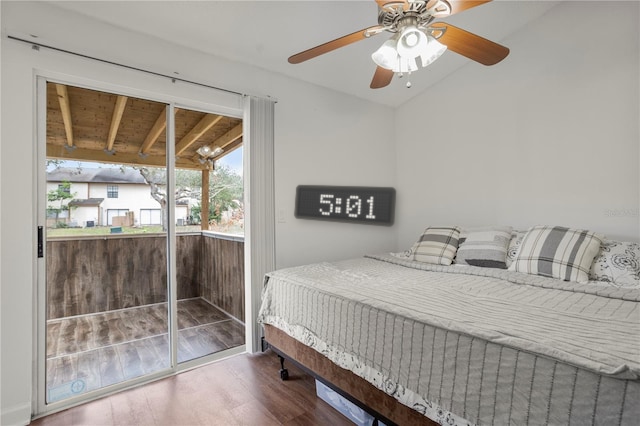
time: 5:01
